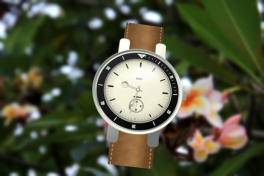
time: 9:32
